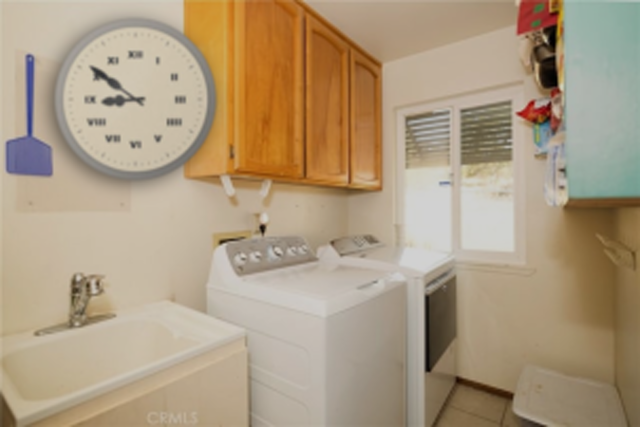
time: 8:51
